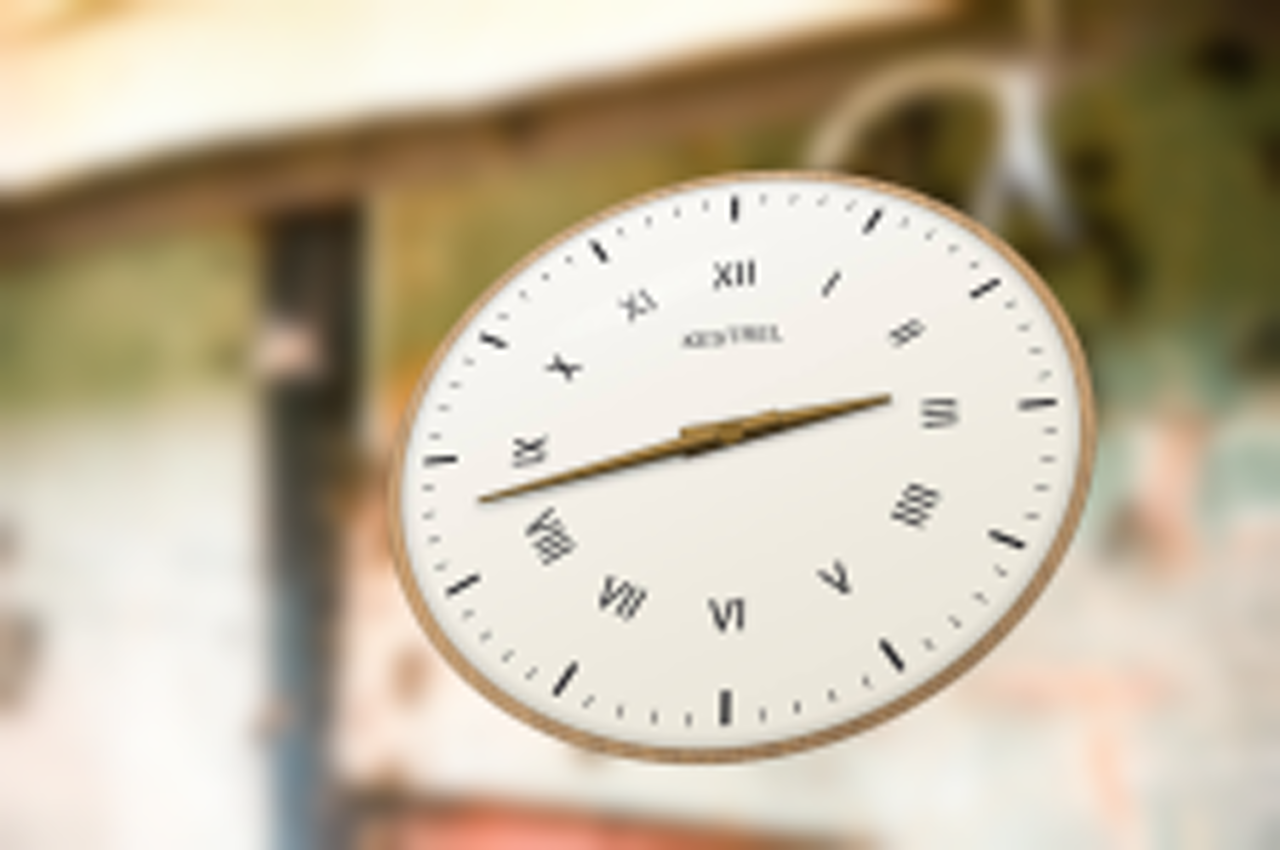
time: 2:43
